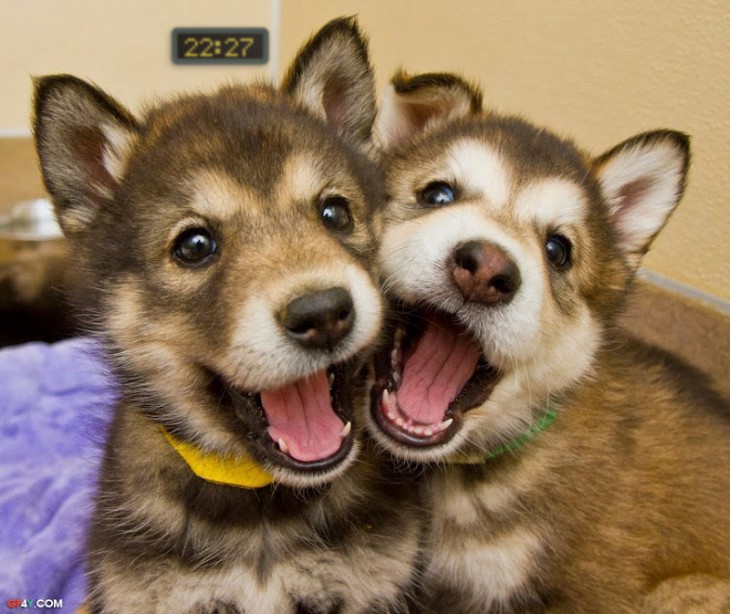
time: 22:27
